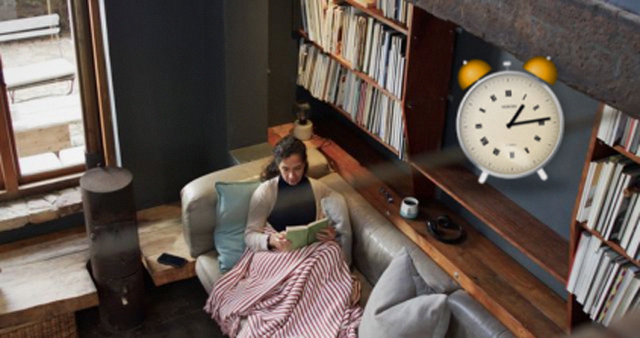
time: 1:14
